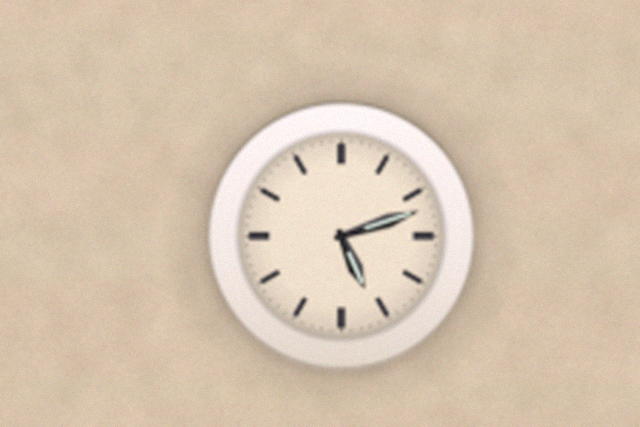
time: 5:12
